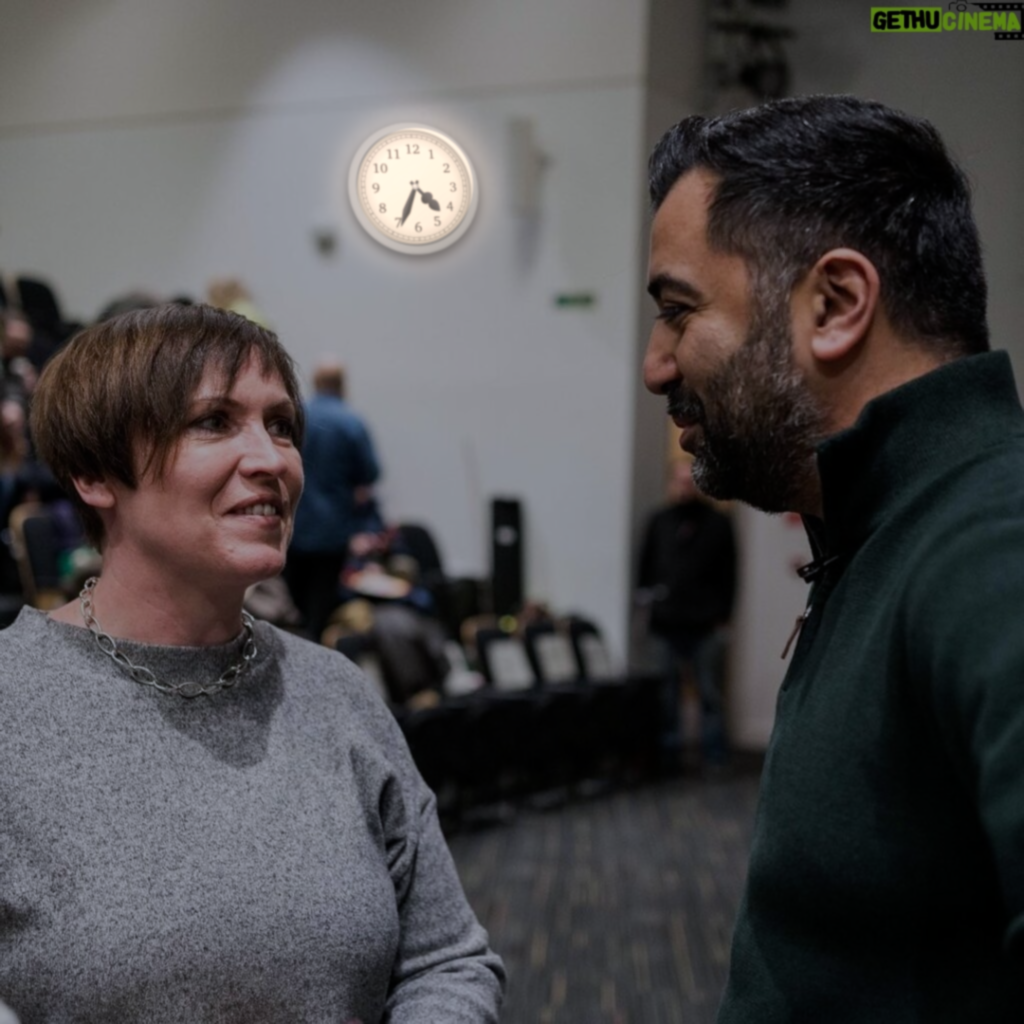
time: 4:34
